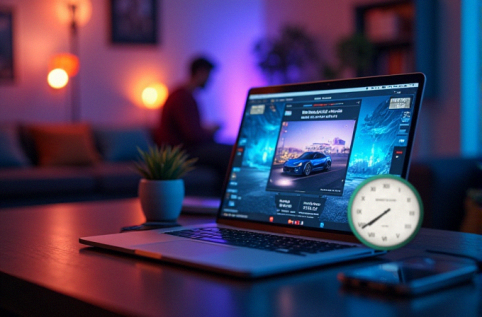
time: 7:39
